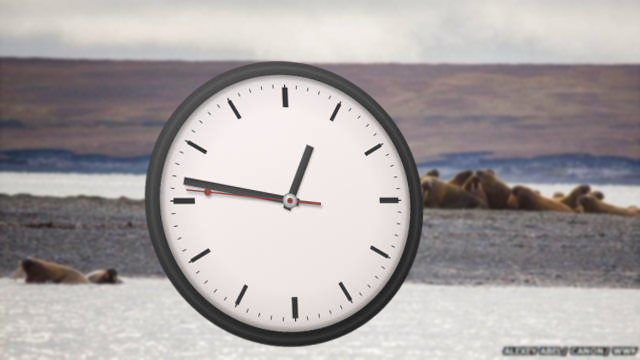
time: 12:46:46
